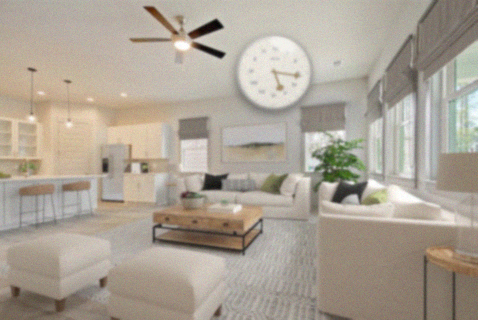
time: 5:16
